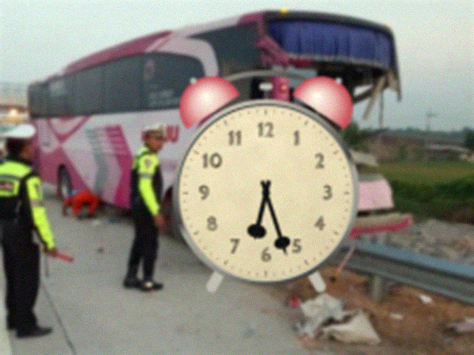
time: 6:27
